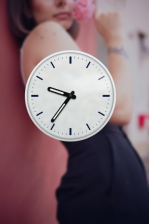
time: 9:36
